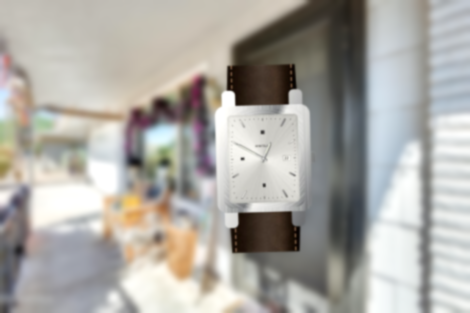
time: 12:50
